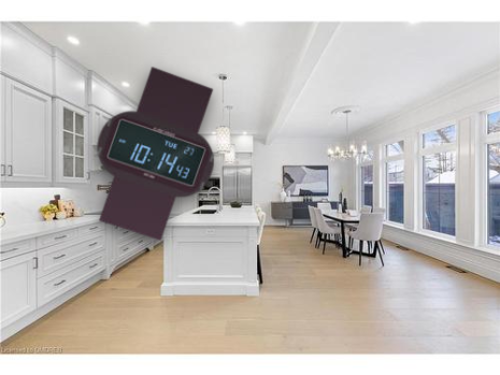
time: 10:14:43
